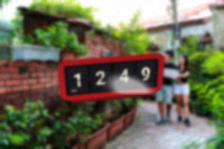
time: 12:49
